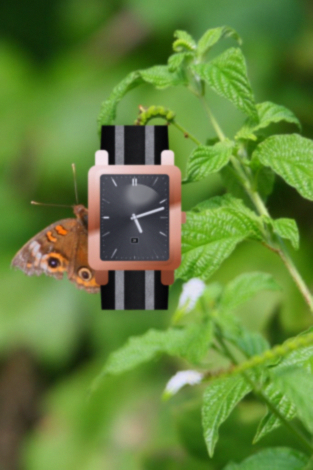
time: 5:12
